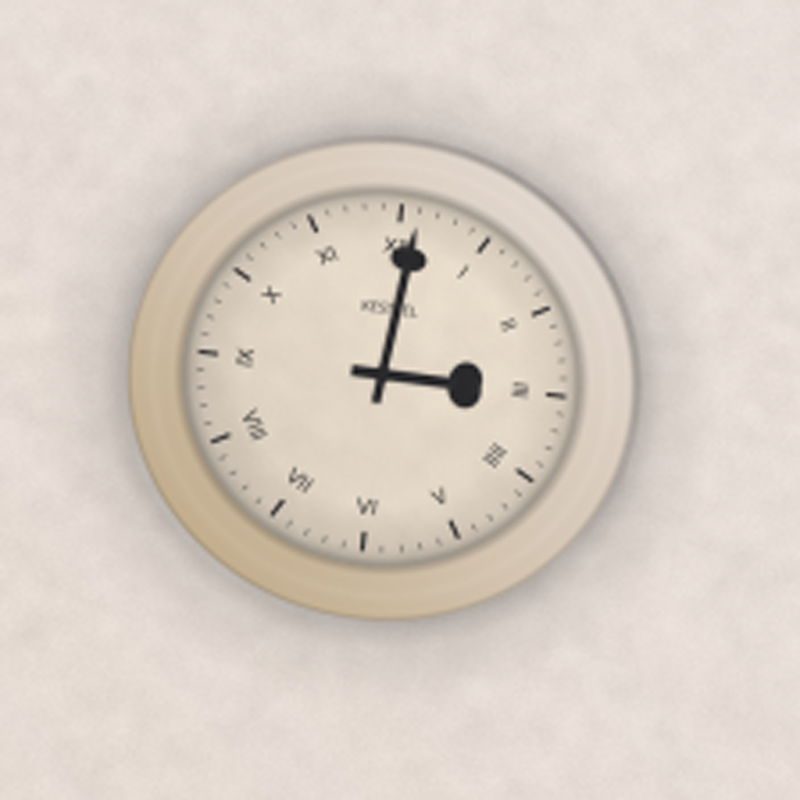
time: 3:01
